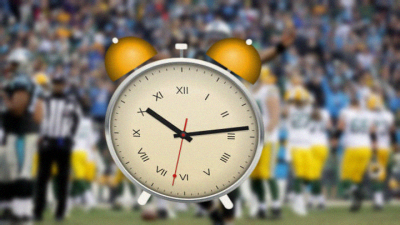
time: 10:13:32
